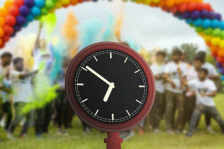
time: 6:51
